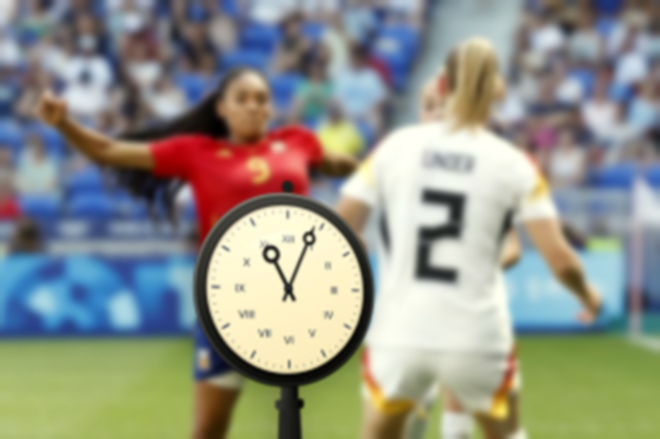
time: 11:04
